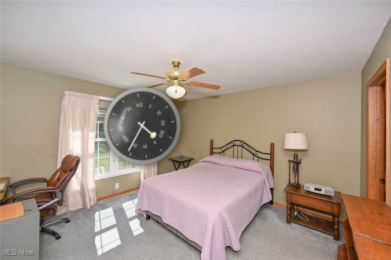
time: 4:36
